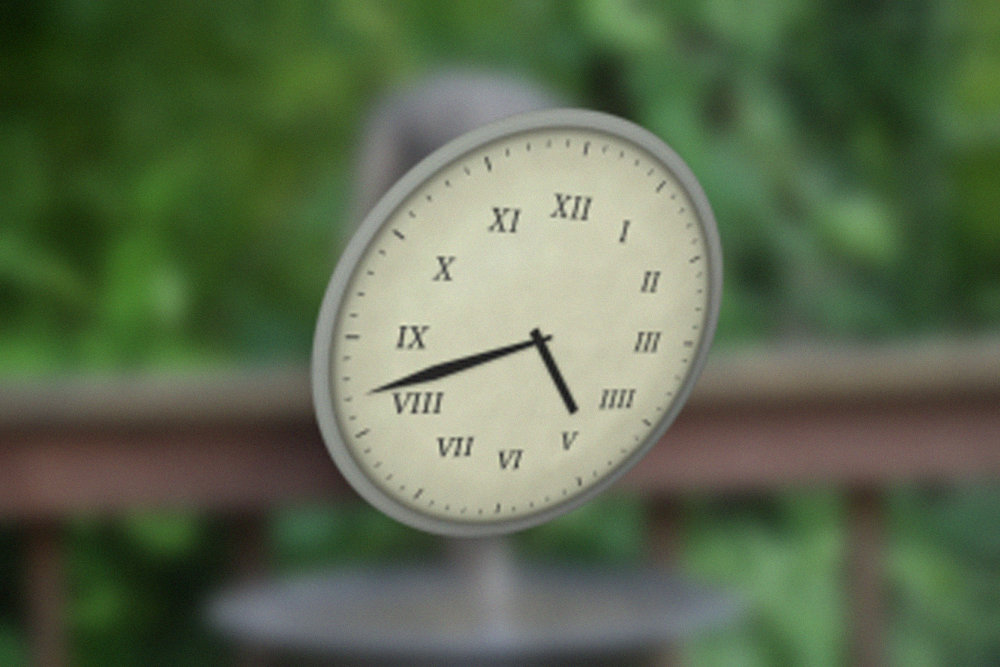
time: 4:42
